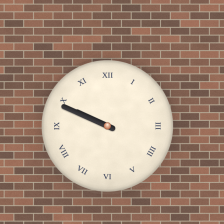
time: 9:49
